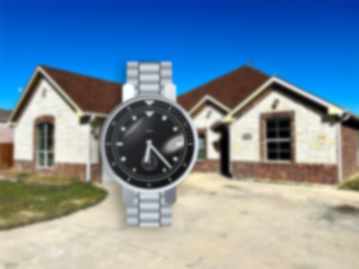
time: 6:23
